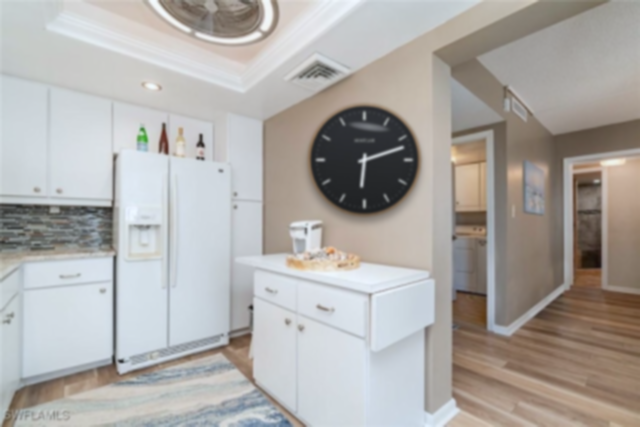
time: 6:12
